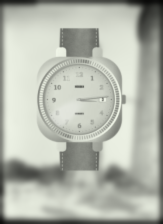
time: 3:14
